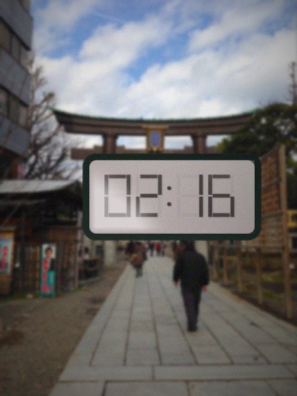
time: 2:16
